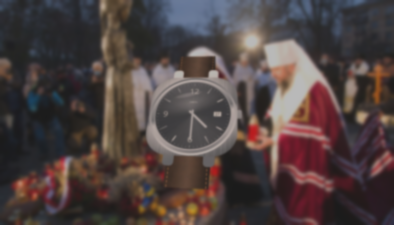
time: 4:30
